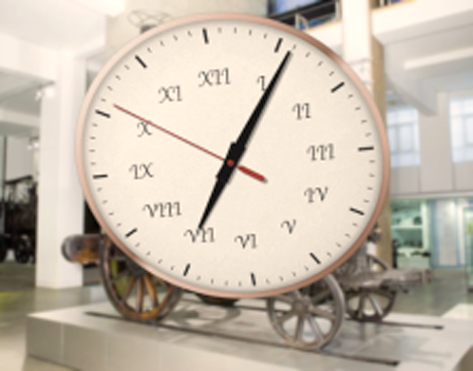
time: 7:05:51
